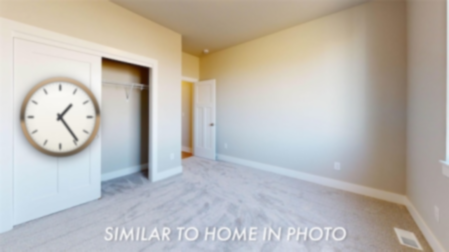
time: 1:24
